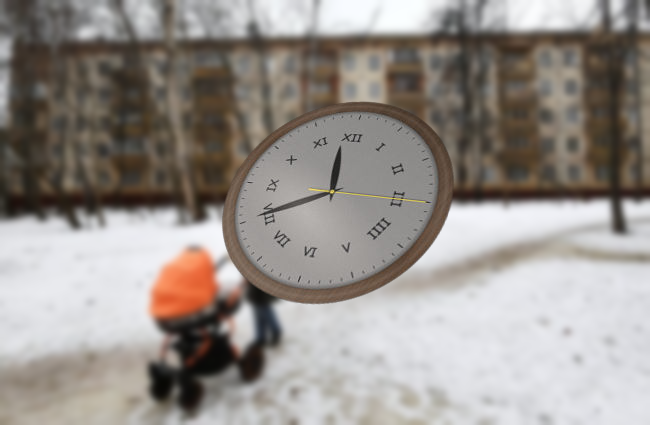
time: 11:40:15
